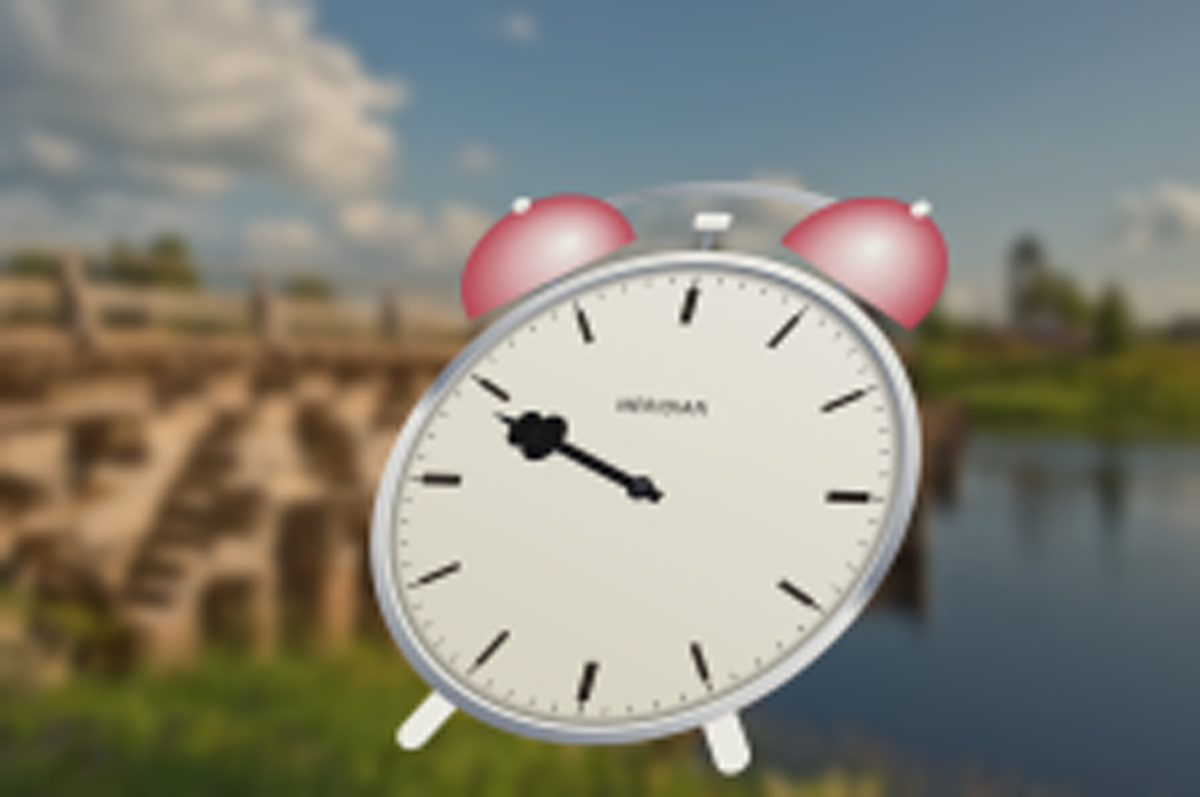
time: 9:49
